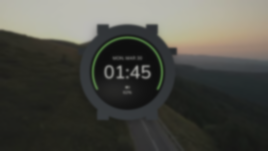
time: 1:45
